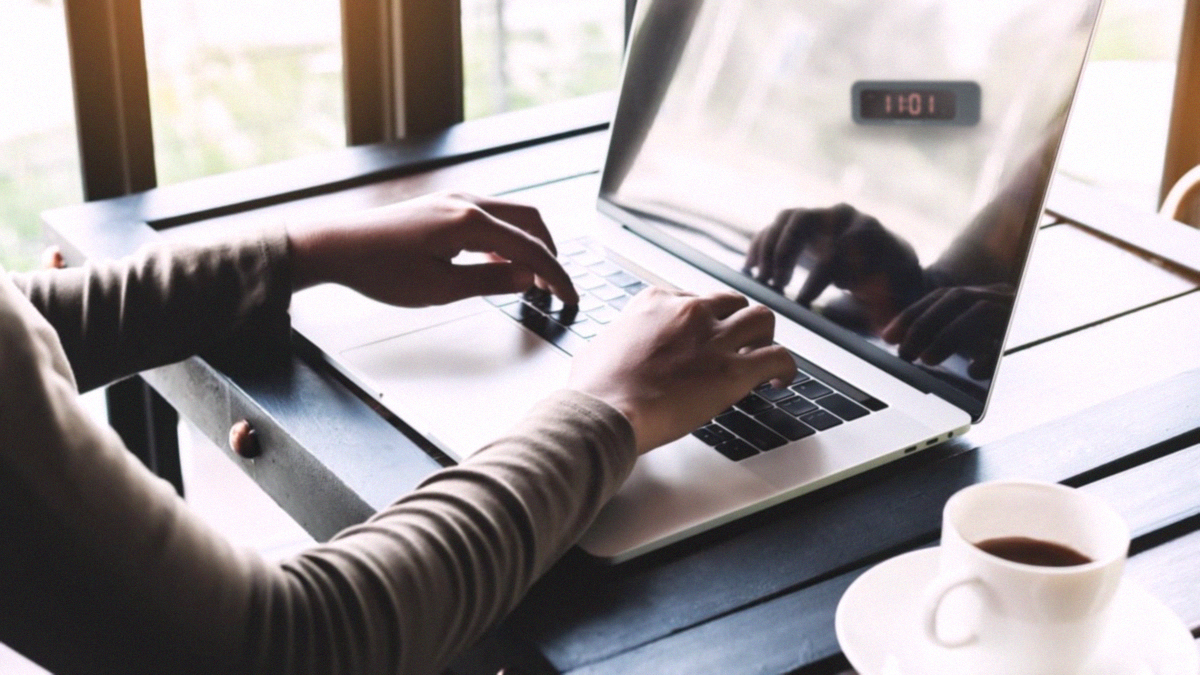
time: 11:01
